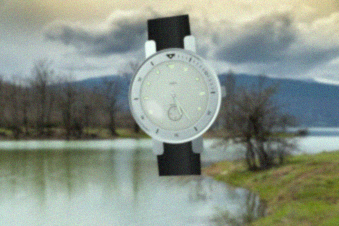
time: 5:25
